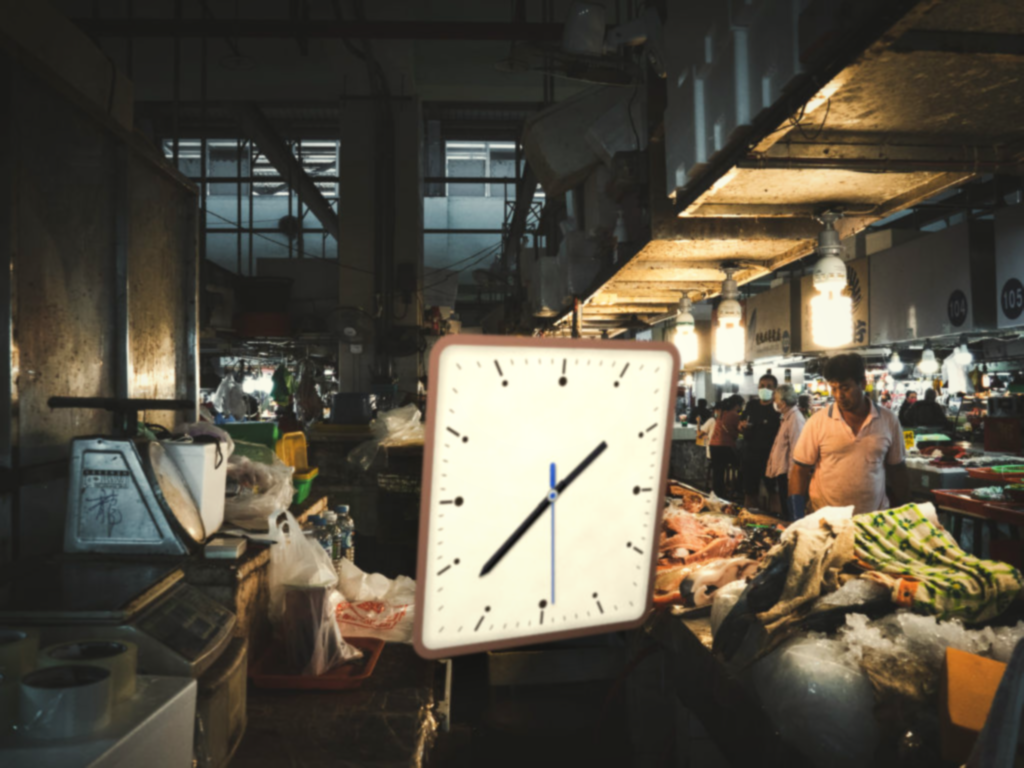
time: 1:37:29
